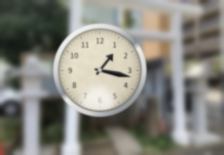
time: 1:17
